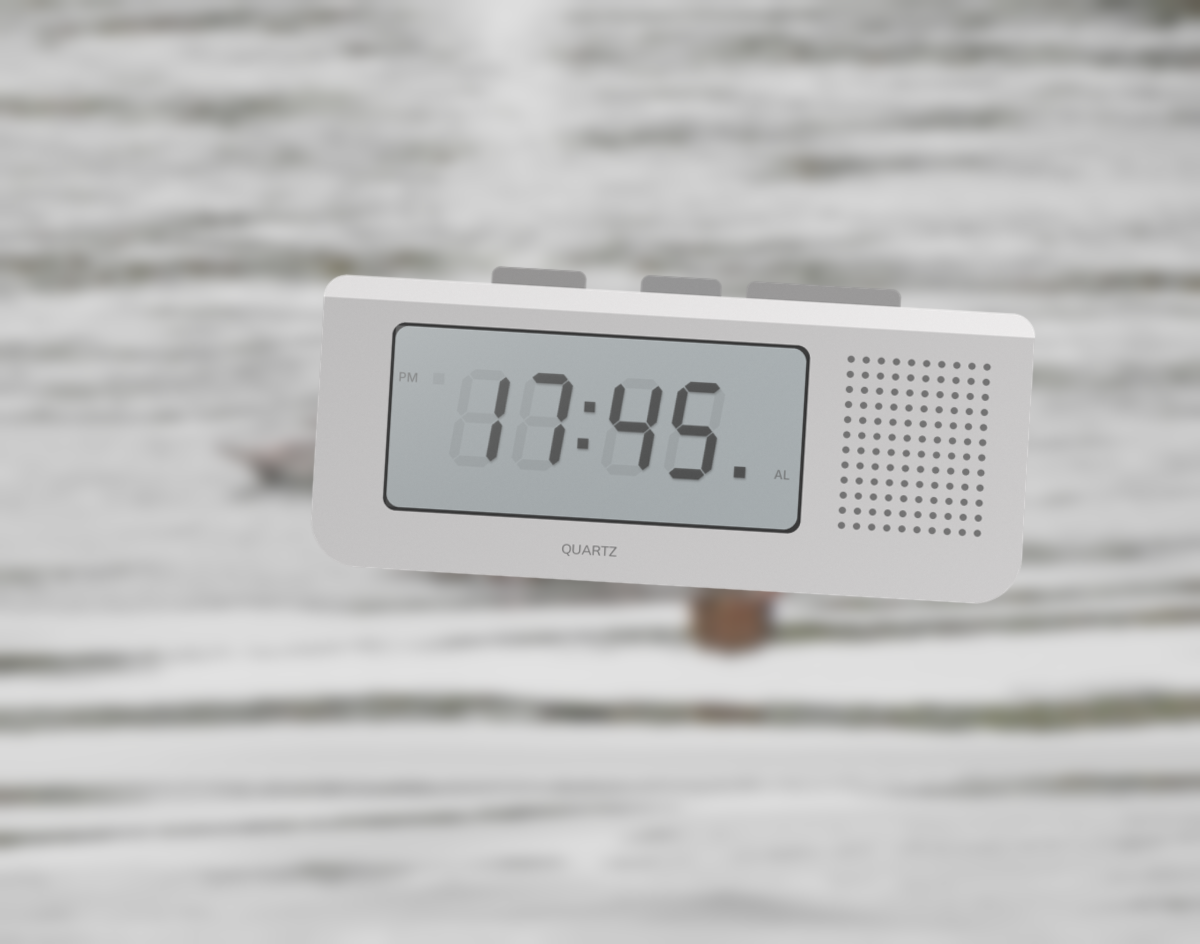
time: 17:45
